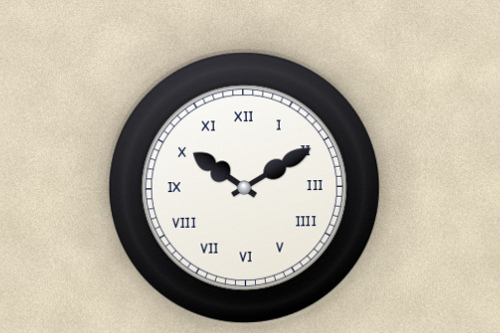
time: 10:10
